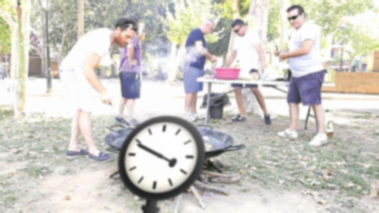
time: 3:49
